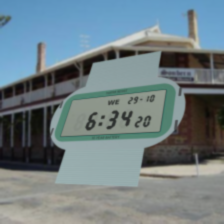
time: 6:34:20
